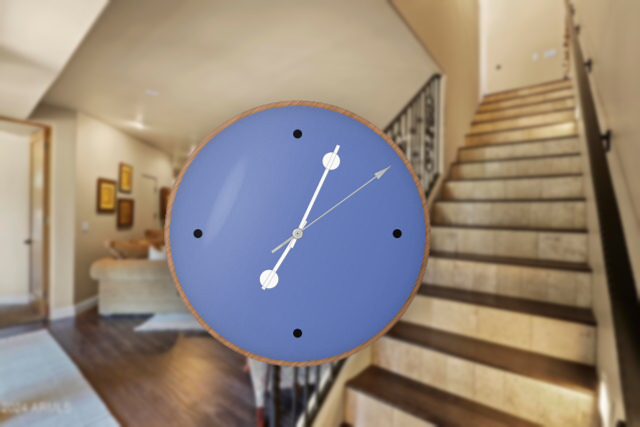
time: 7:04:09
